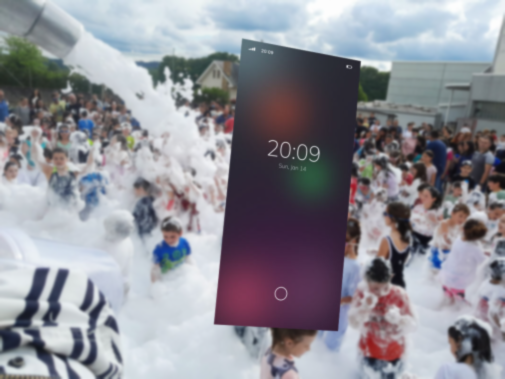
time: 20:09
